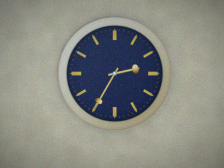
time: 2:35
